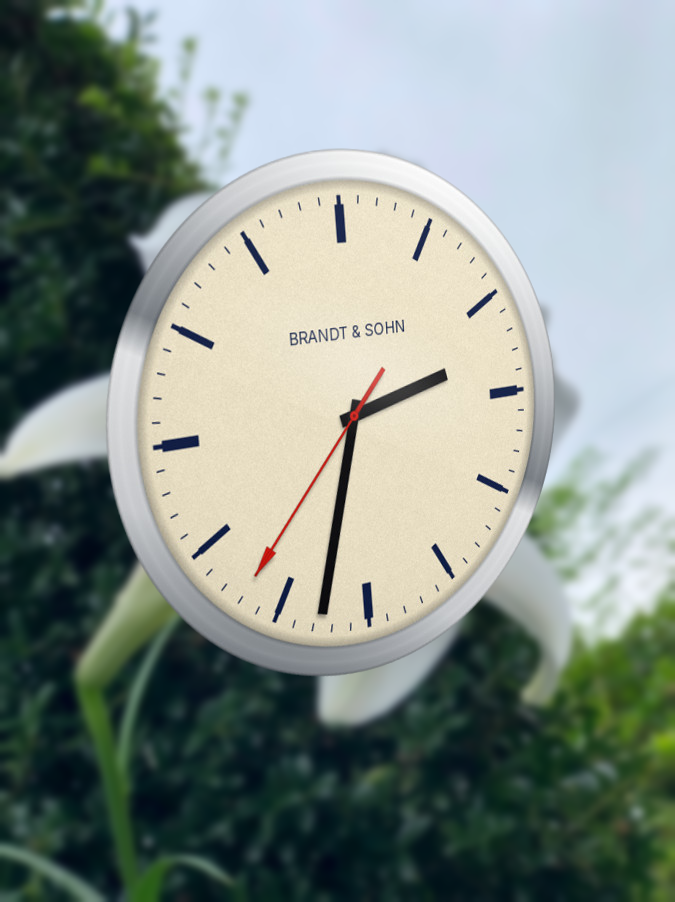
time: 2:32:37
